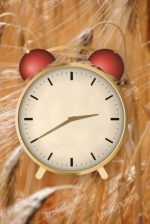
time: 2:40
